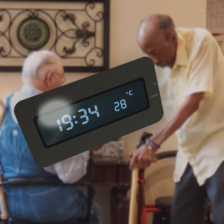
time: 19:34
